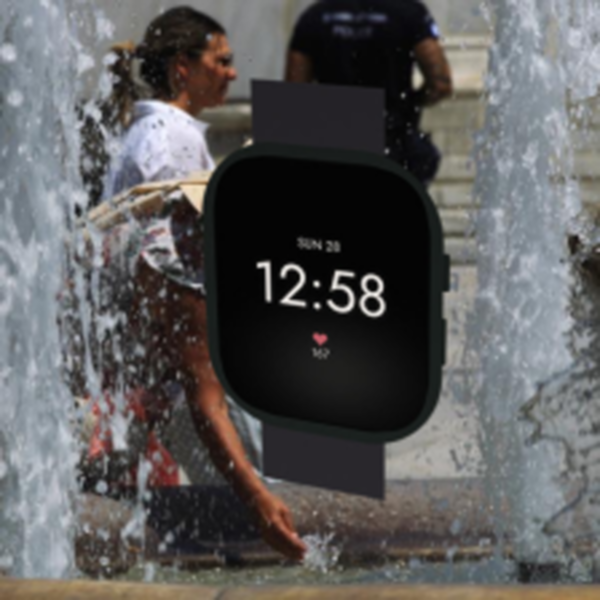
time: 12:58
